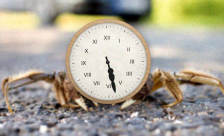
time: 5:28
